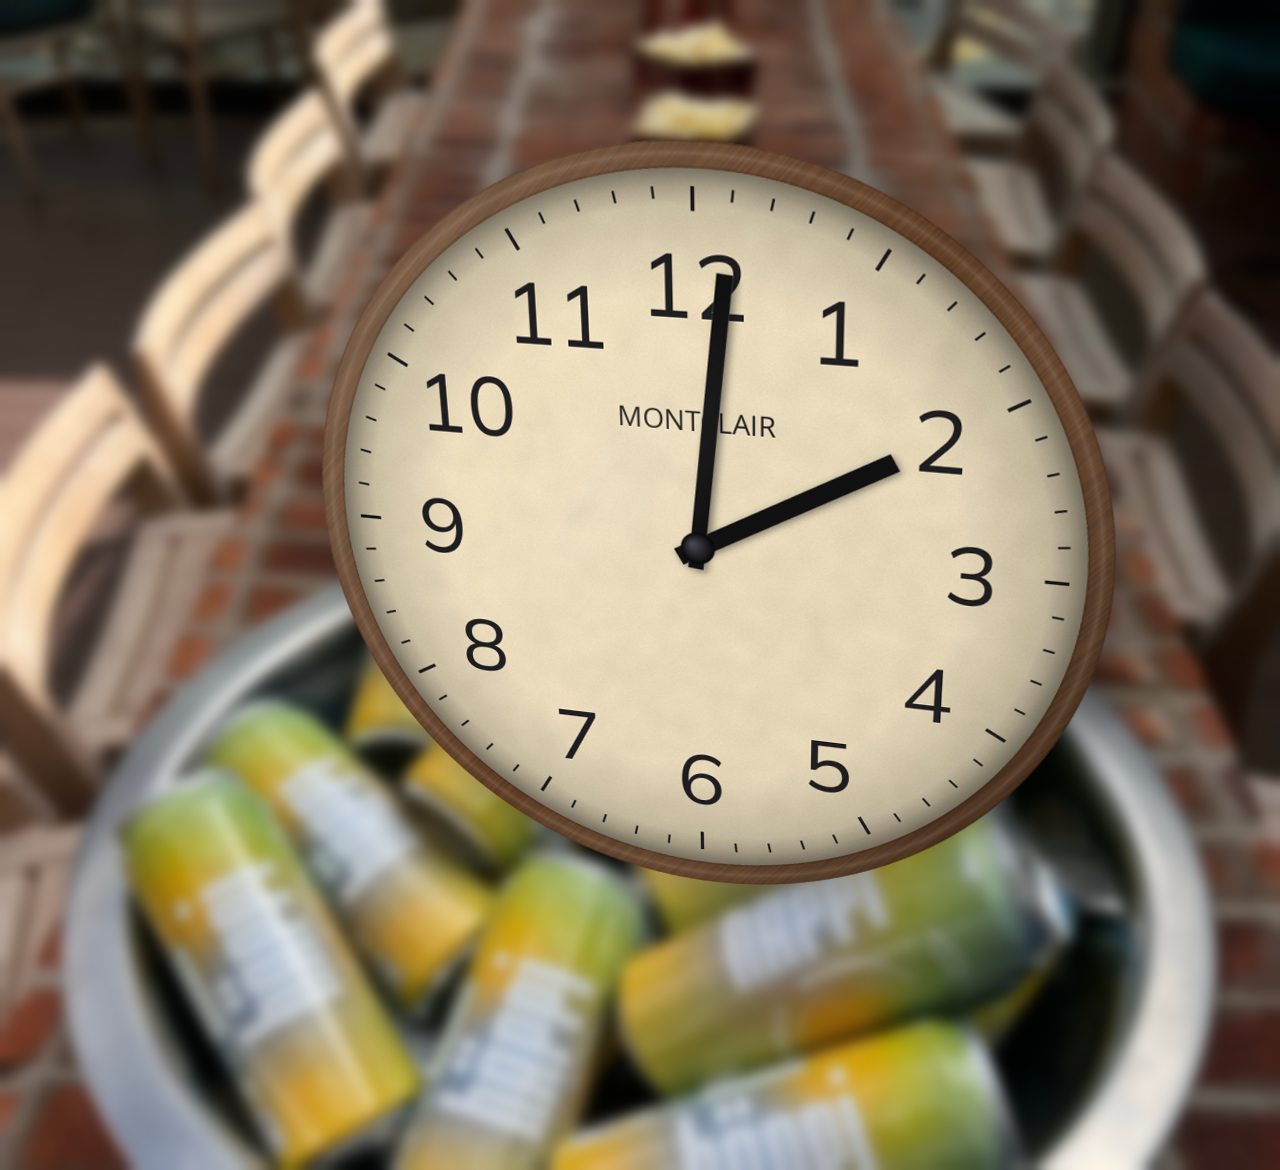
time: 2:01
